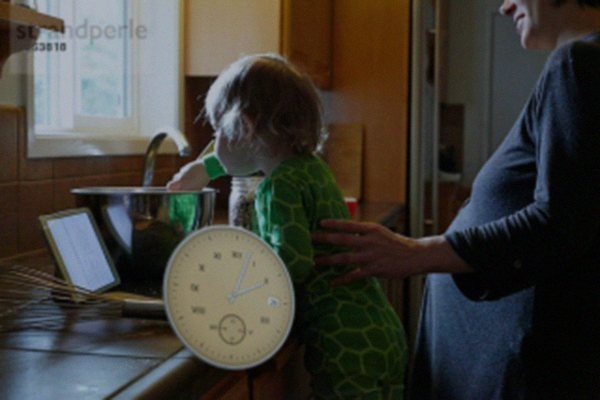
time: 2:03
